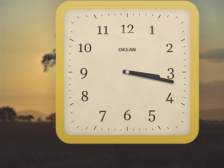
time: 3:17
